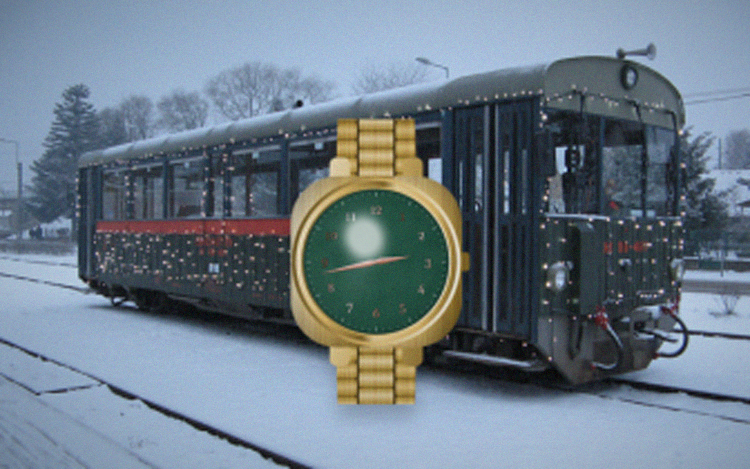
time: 2:43
